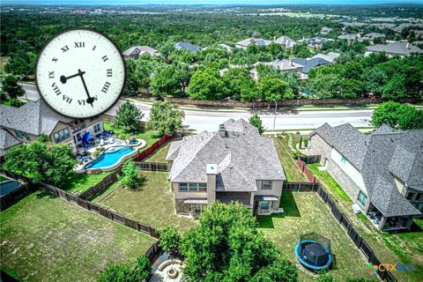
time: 8:27
